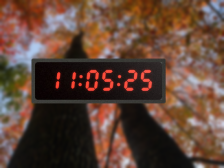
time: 11:05:25
